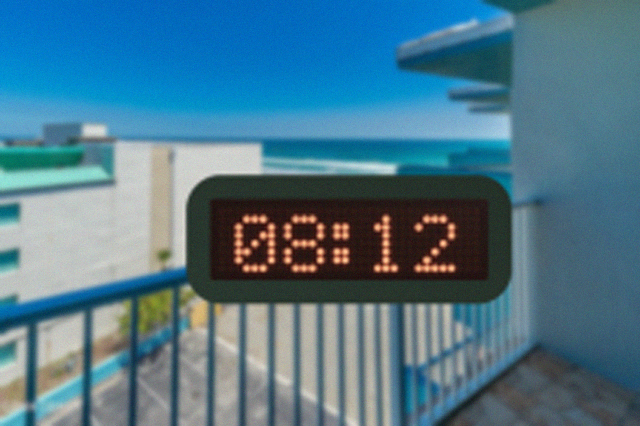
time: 8:12
